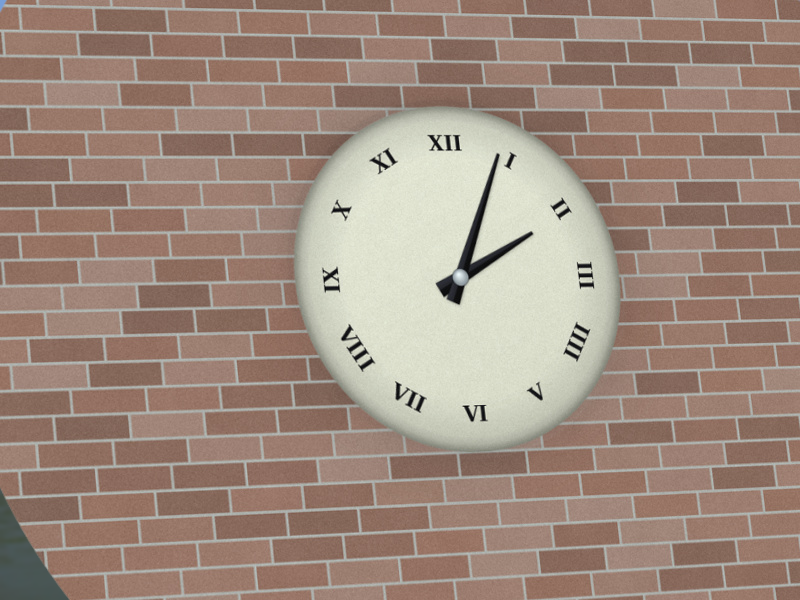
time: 2:04
